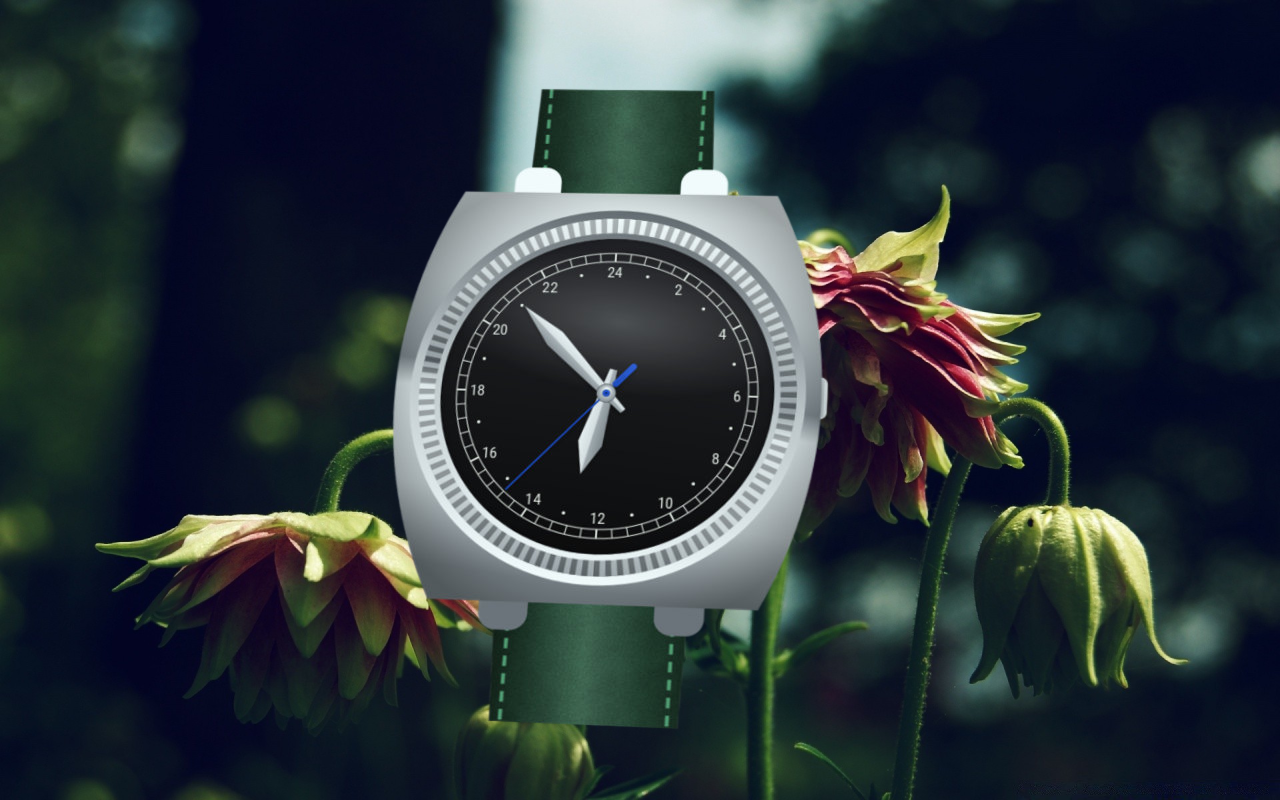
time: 12:52:37
